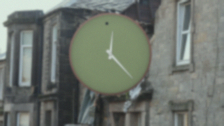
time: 12:24
